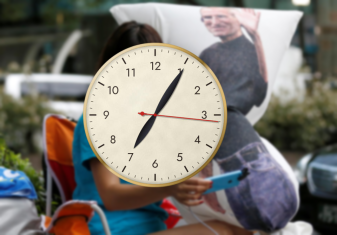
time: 7:05:16
